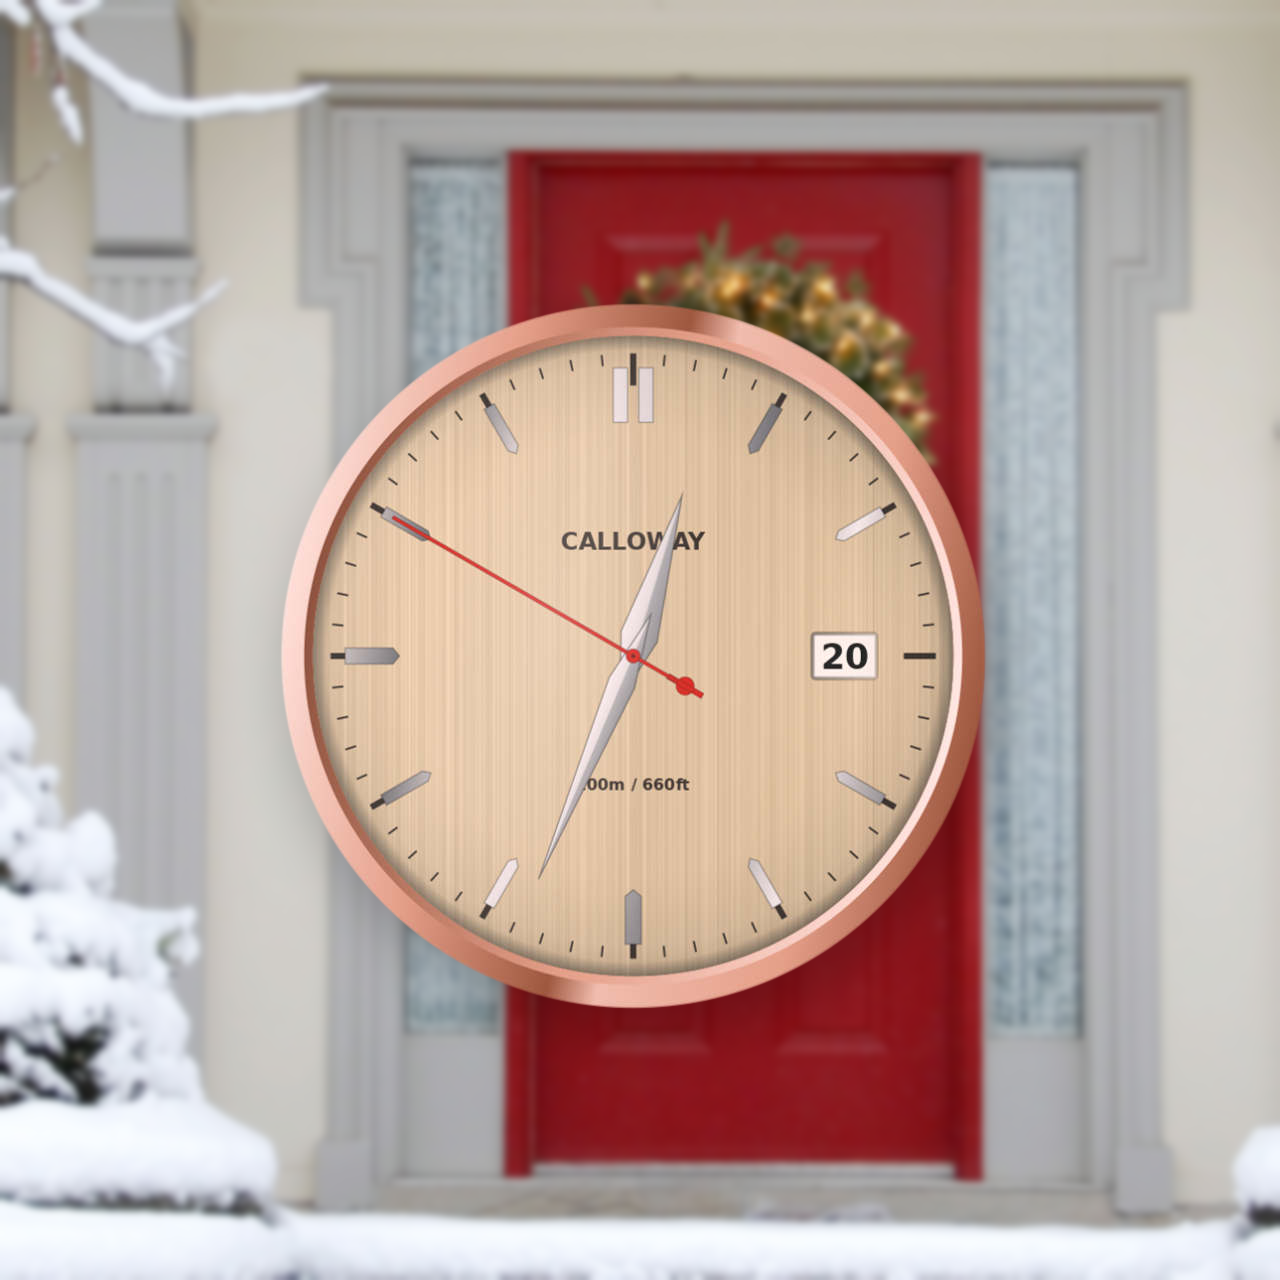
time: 12:33:50
